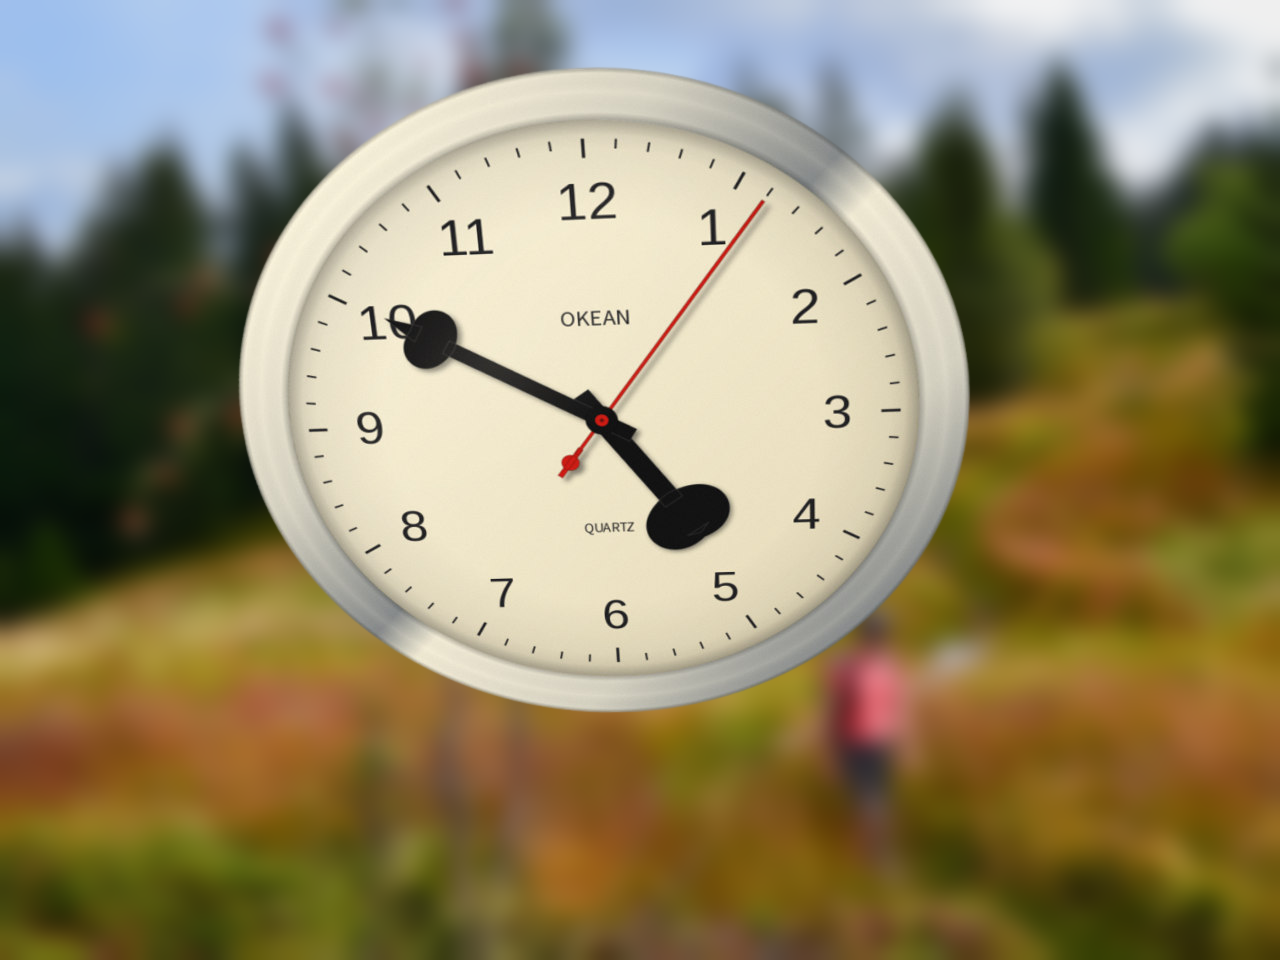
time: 4:50:06
